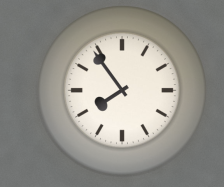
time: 7:54
